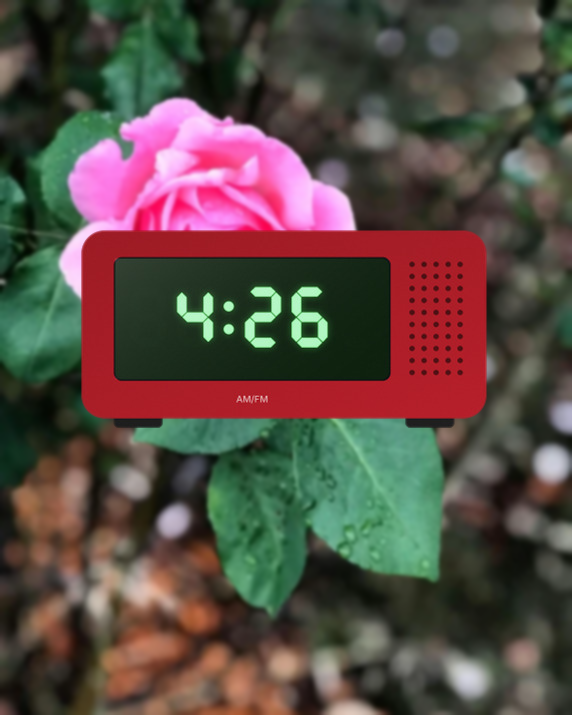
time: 4:26
